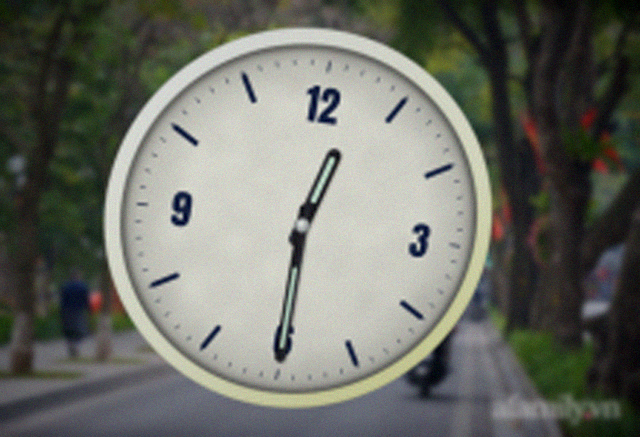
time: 12:30
